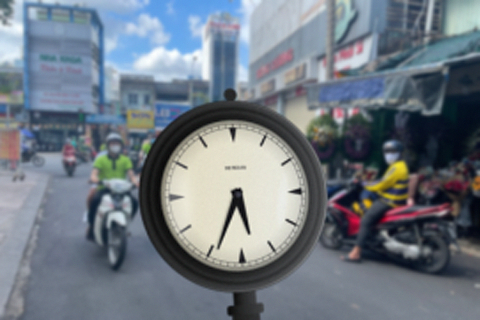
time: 5:34
